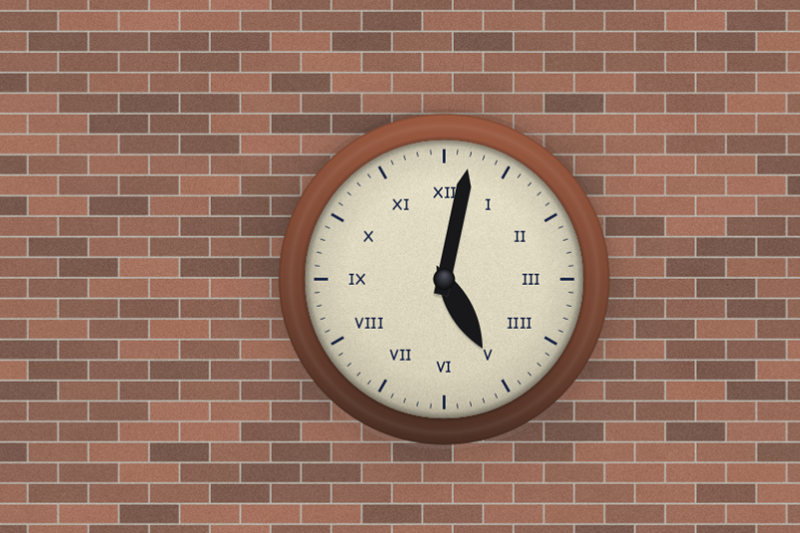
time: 5:02
